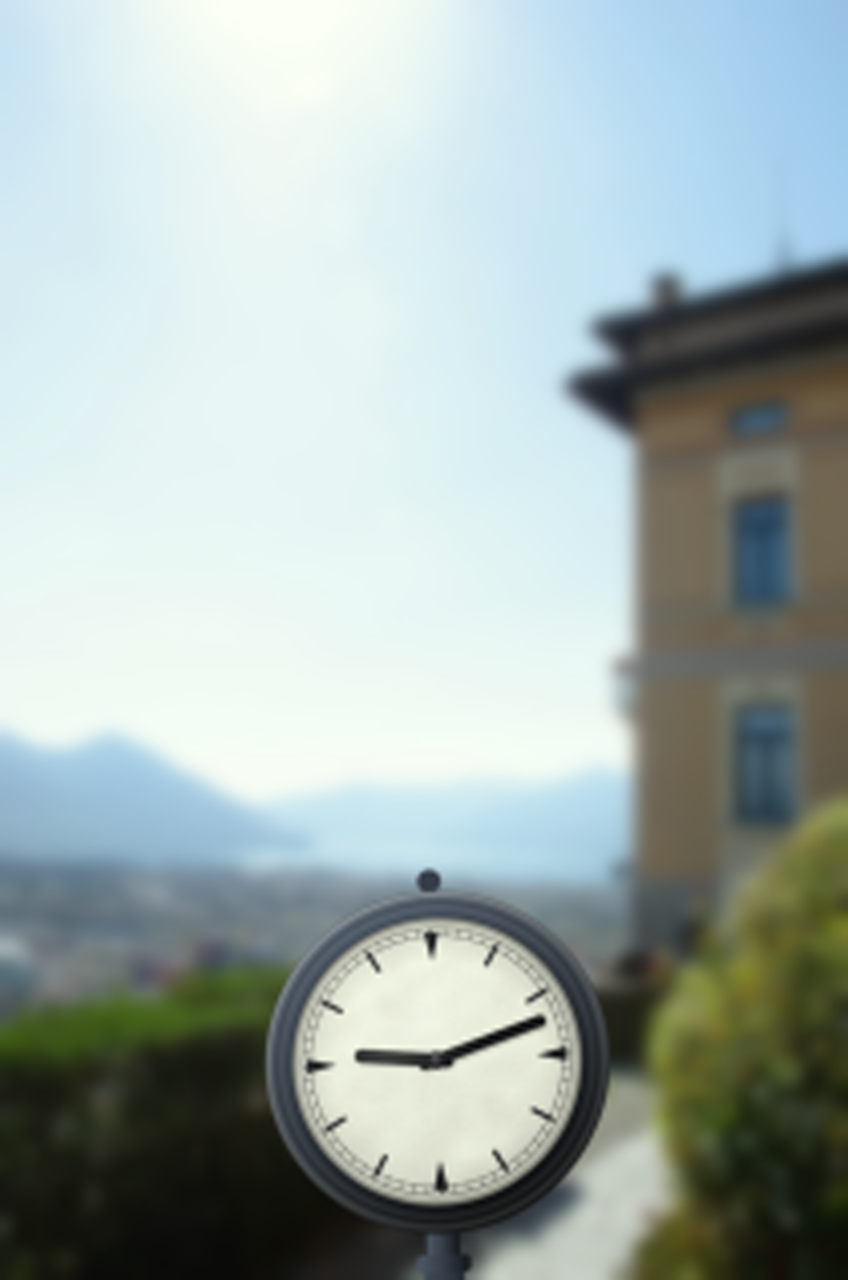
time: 9:12
